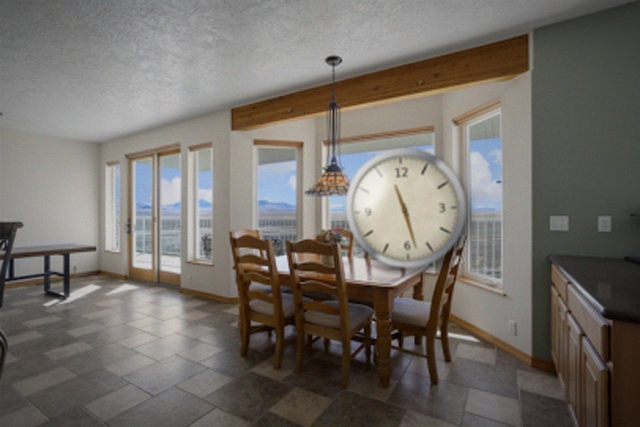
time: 11:28
